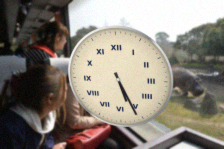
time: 5:26
